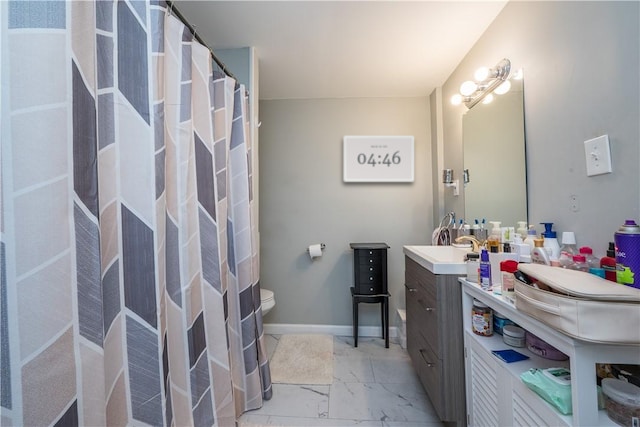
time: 4:46
